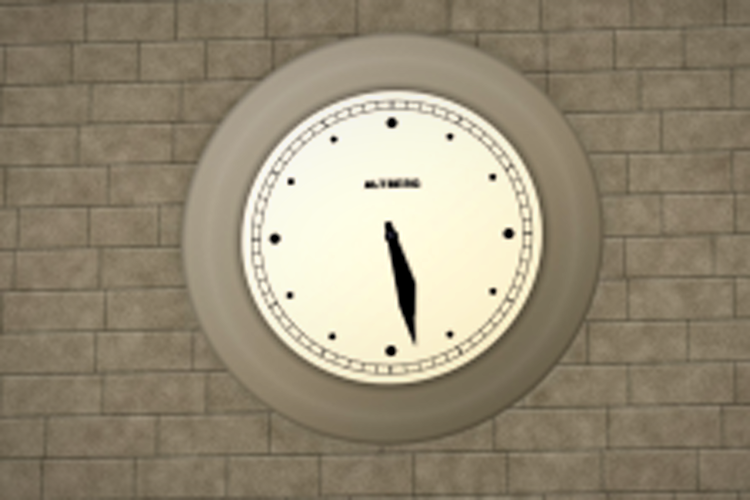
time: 5:28
